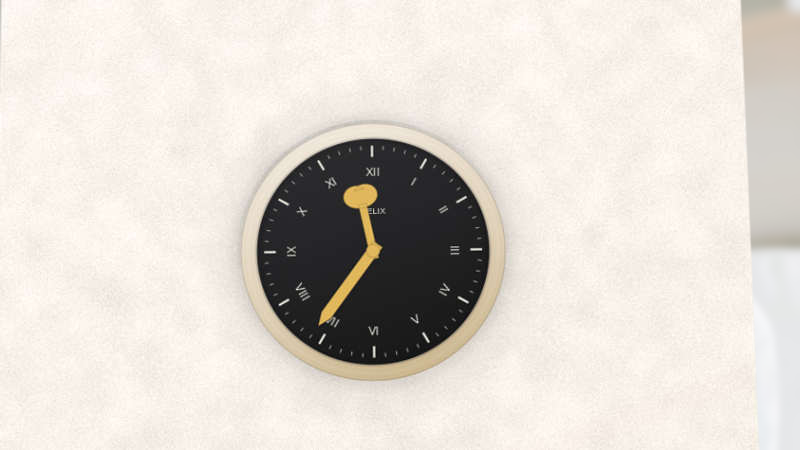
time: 11:36
